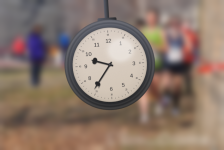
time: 9:36
